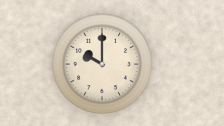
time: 10:00
